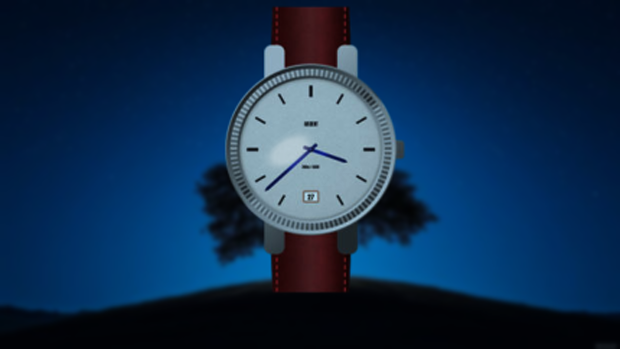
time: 3:38
